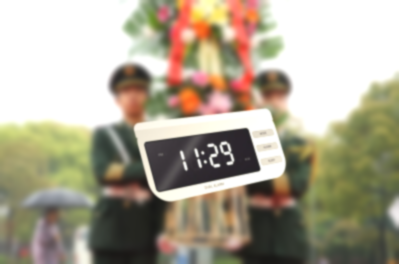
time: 11:29
